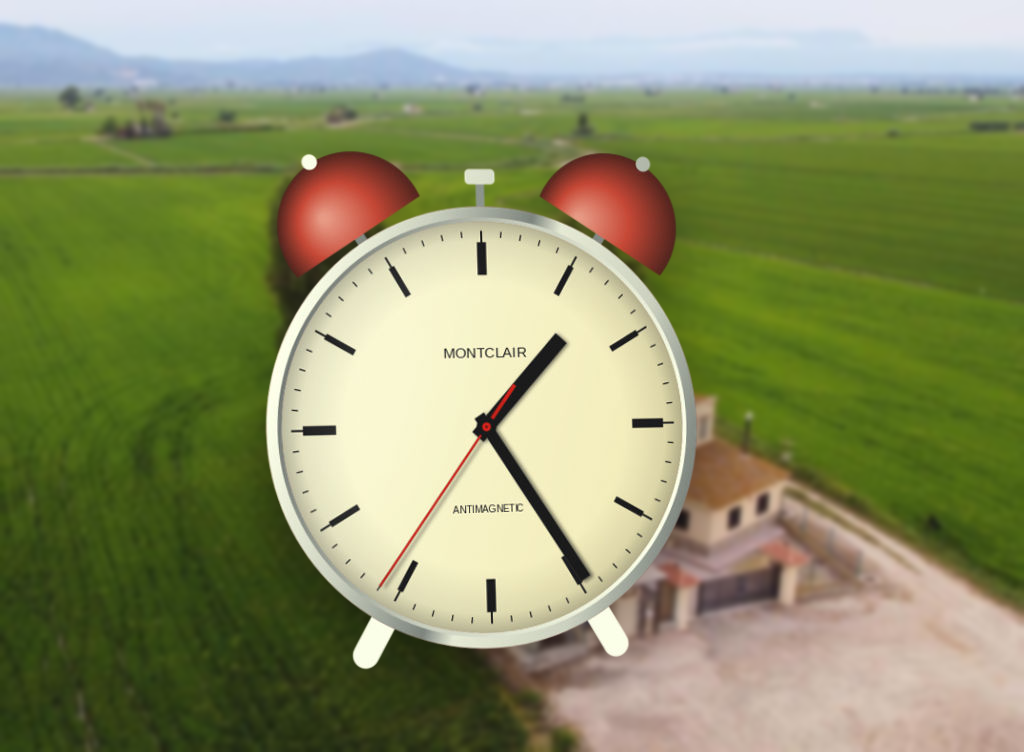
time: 1:24:36
